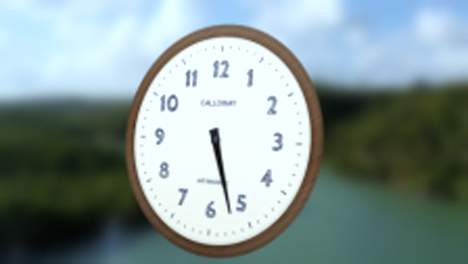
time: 5:27
